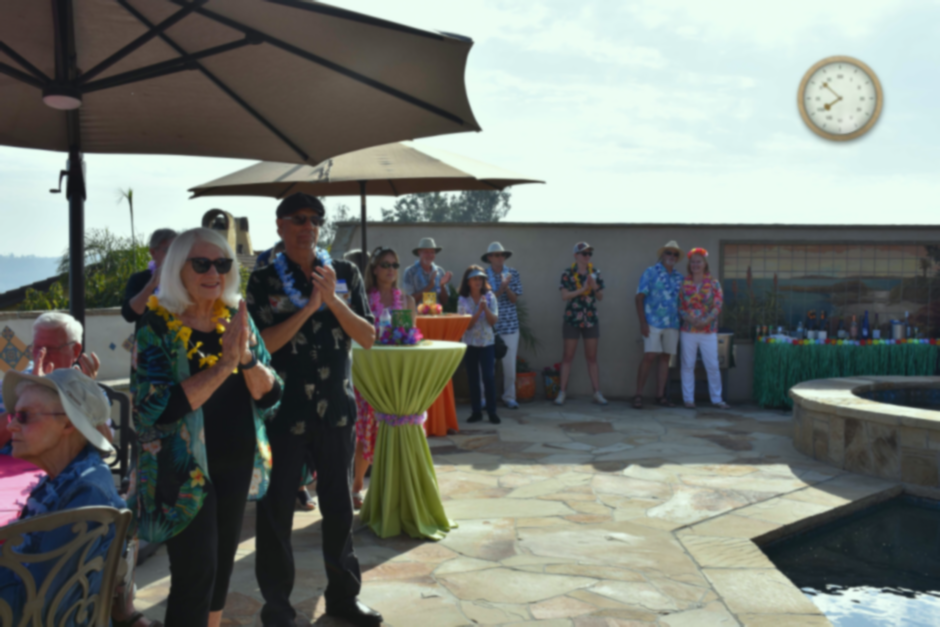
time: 7:52
